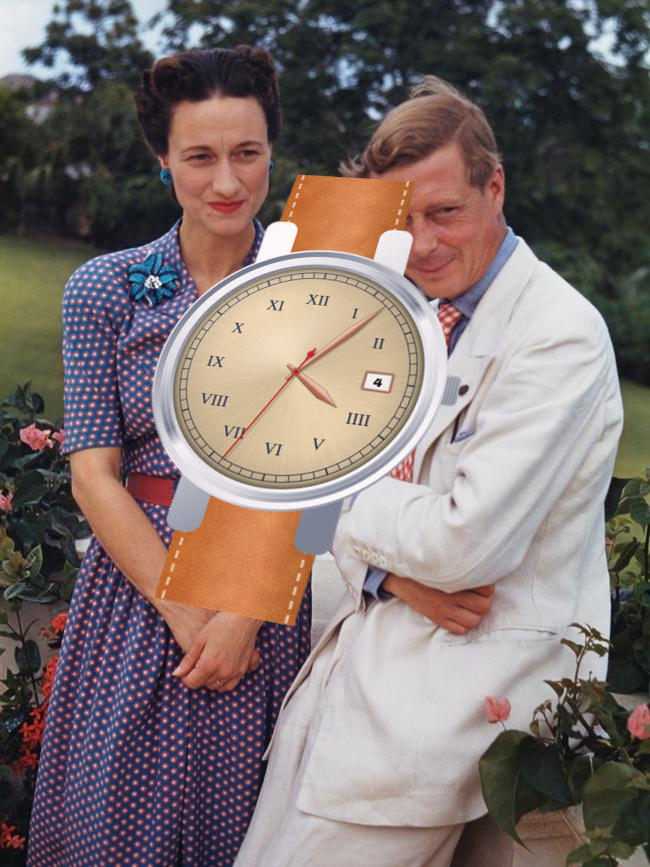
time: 4:06:34
